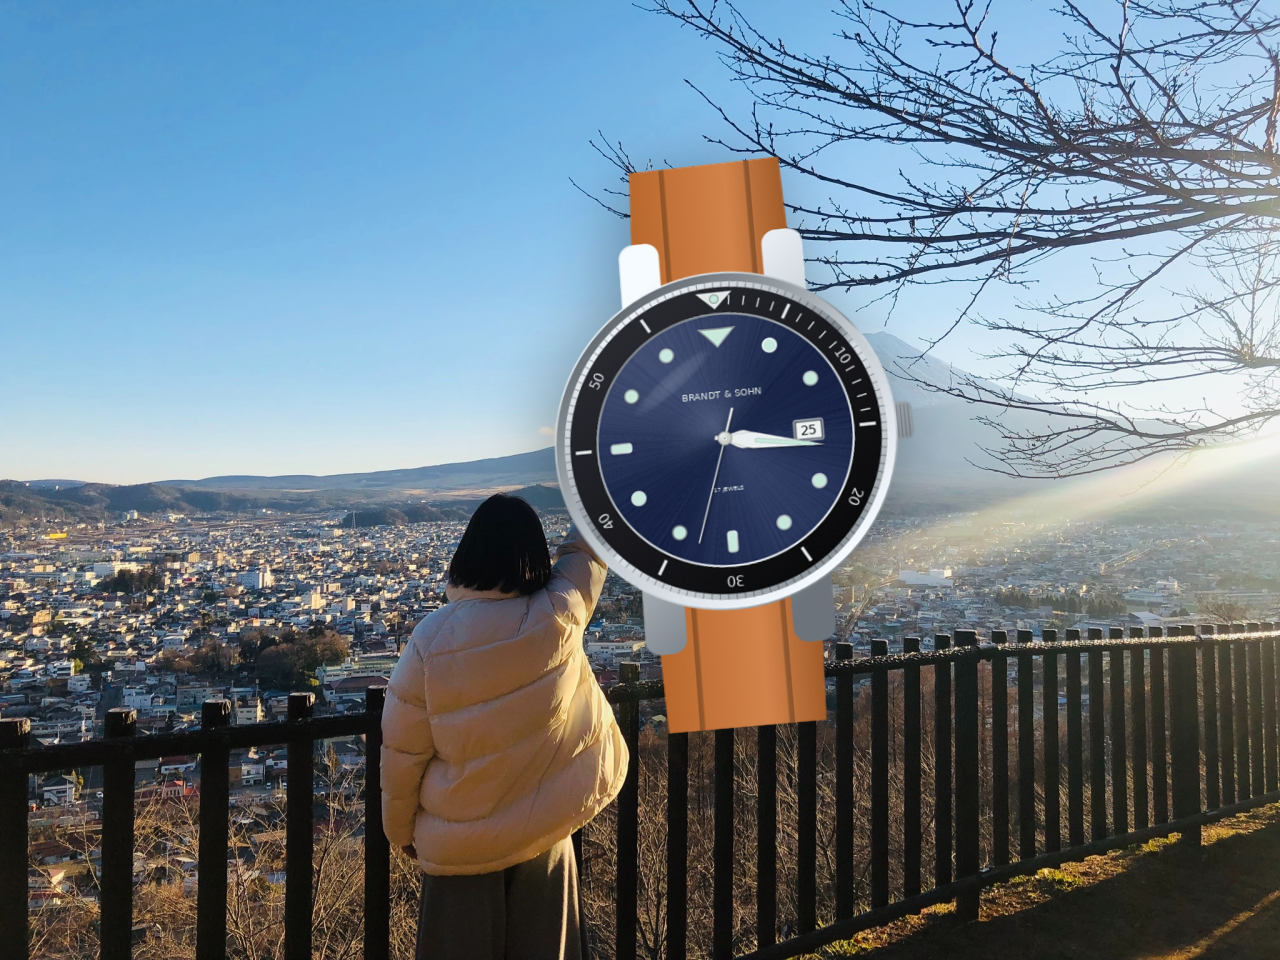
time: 3:16:33
